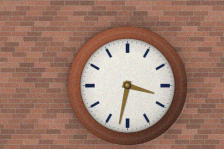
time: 3:32
